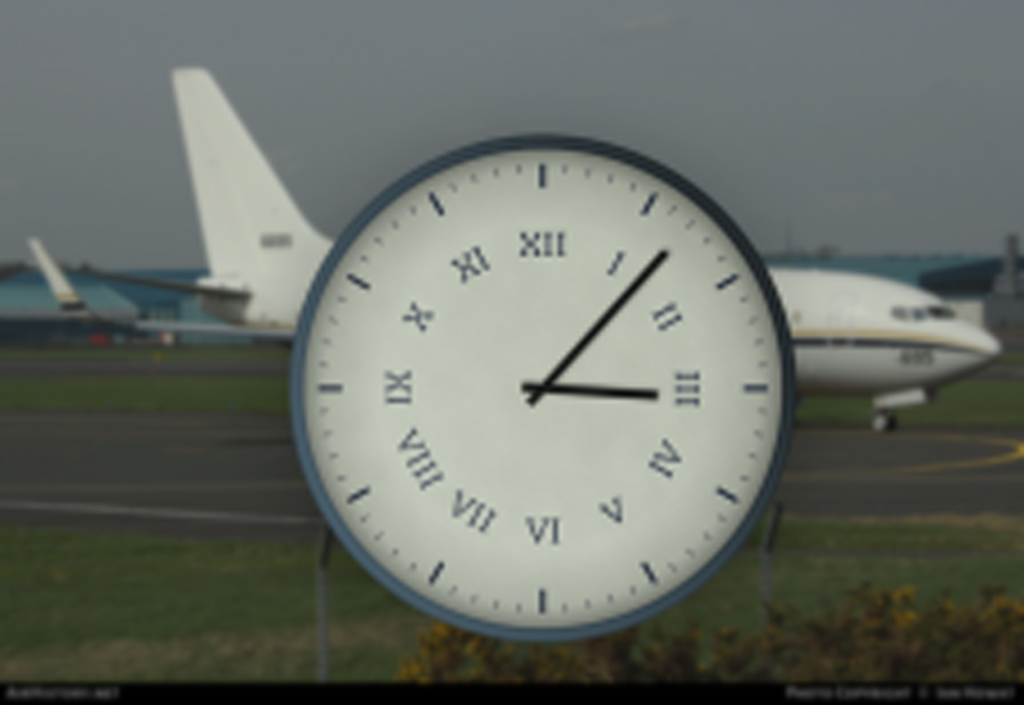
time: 3:07
